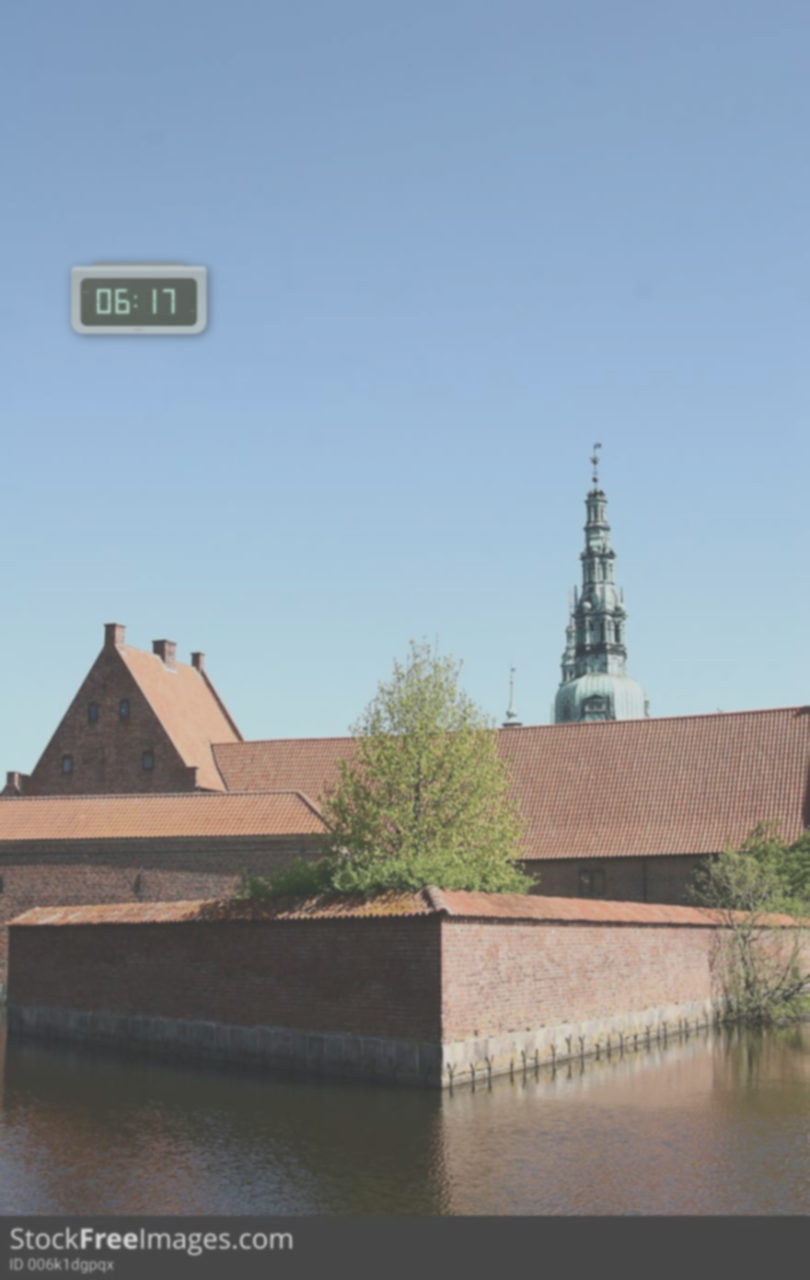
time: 6:17
